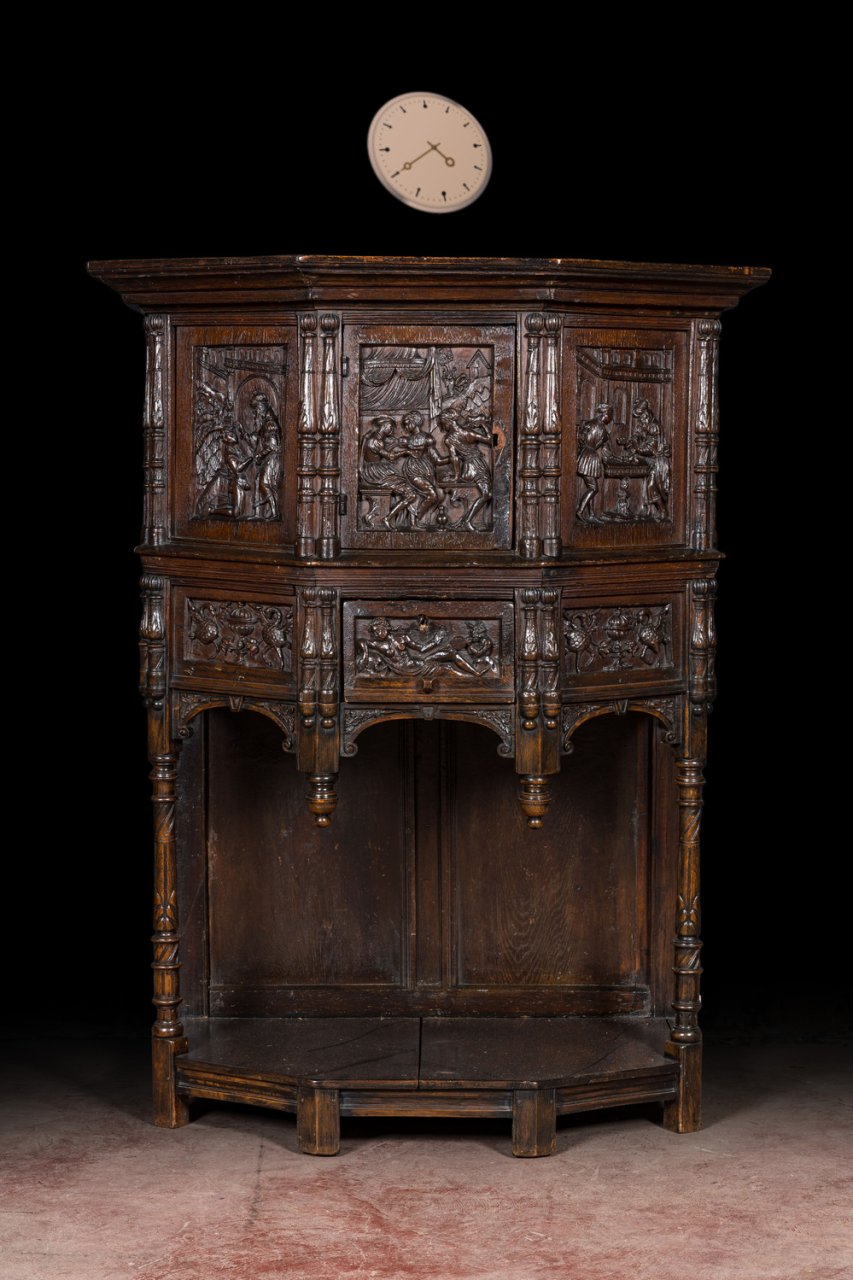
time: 4:40
